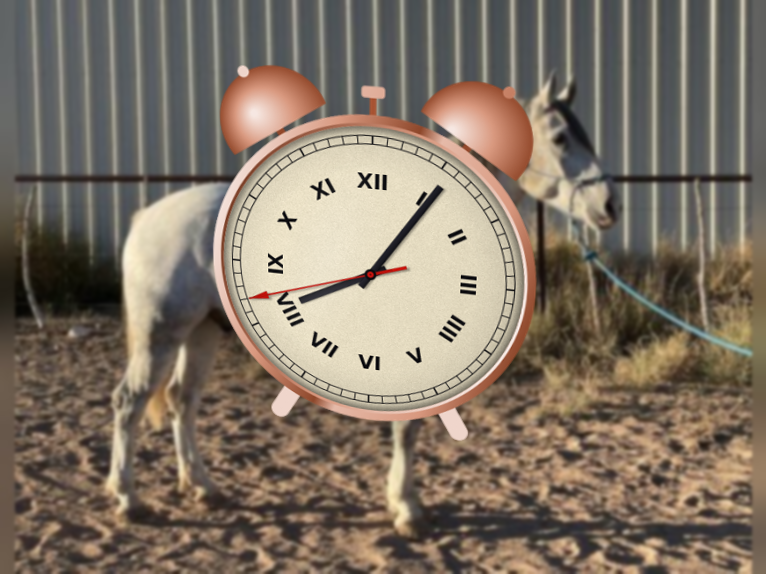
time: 8:05:42
